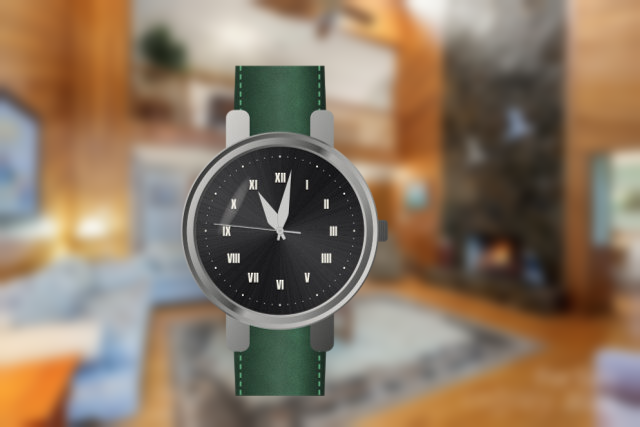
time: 11:01:46
